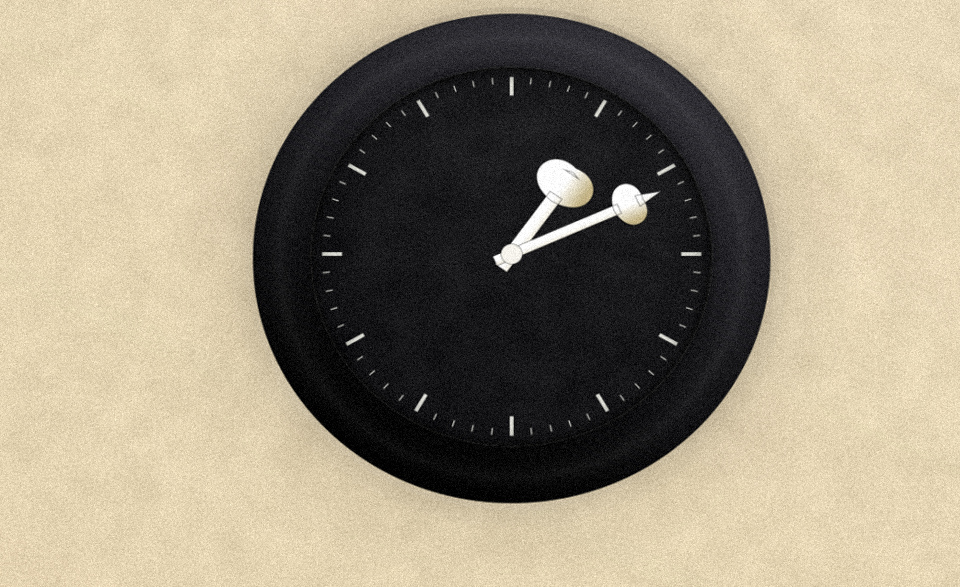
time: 1:11
